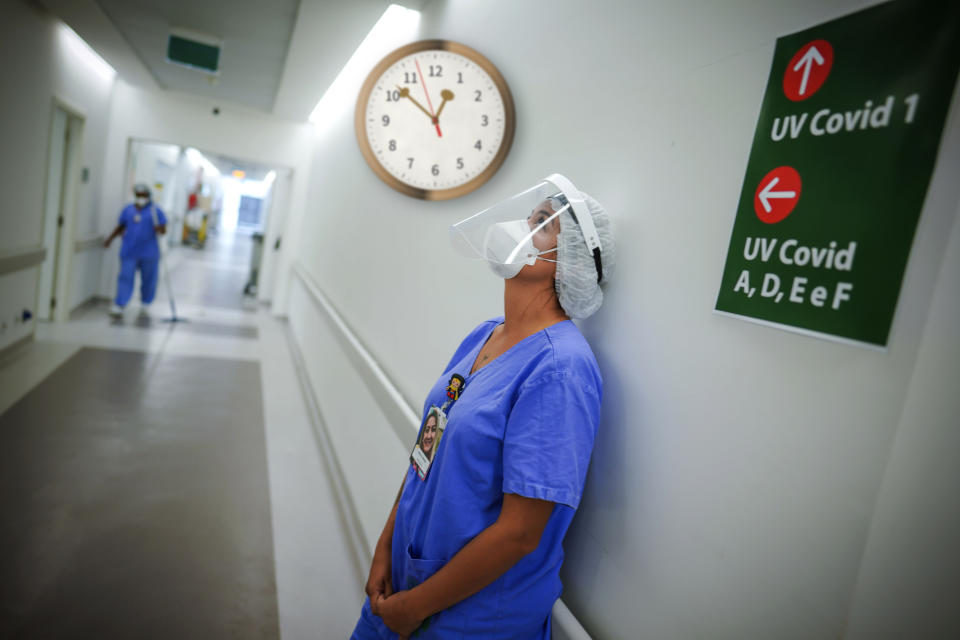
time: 12:51:57
